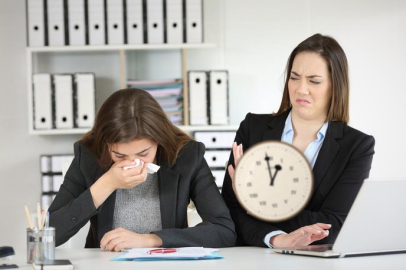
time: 12:59
